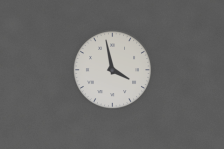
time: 3:58
